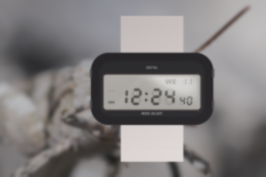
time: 12:24
